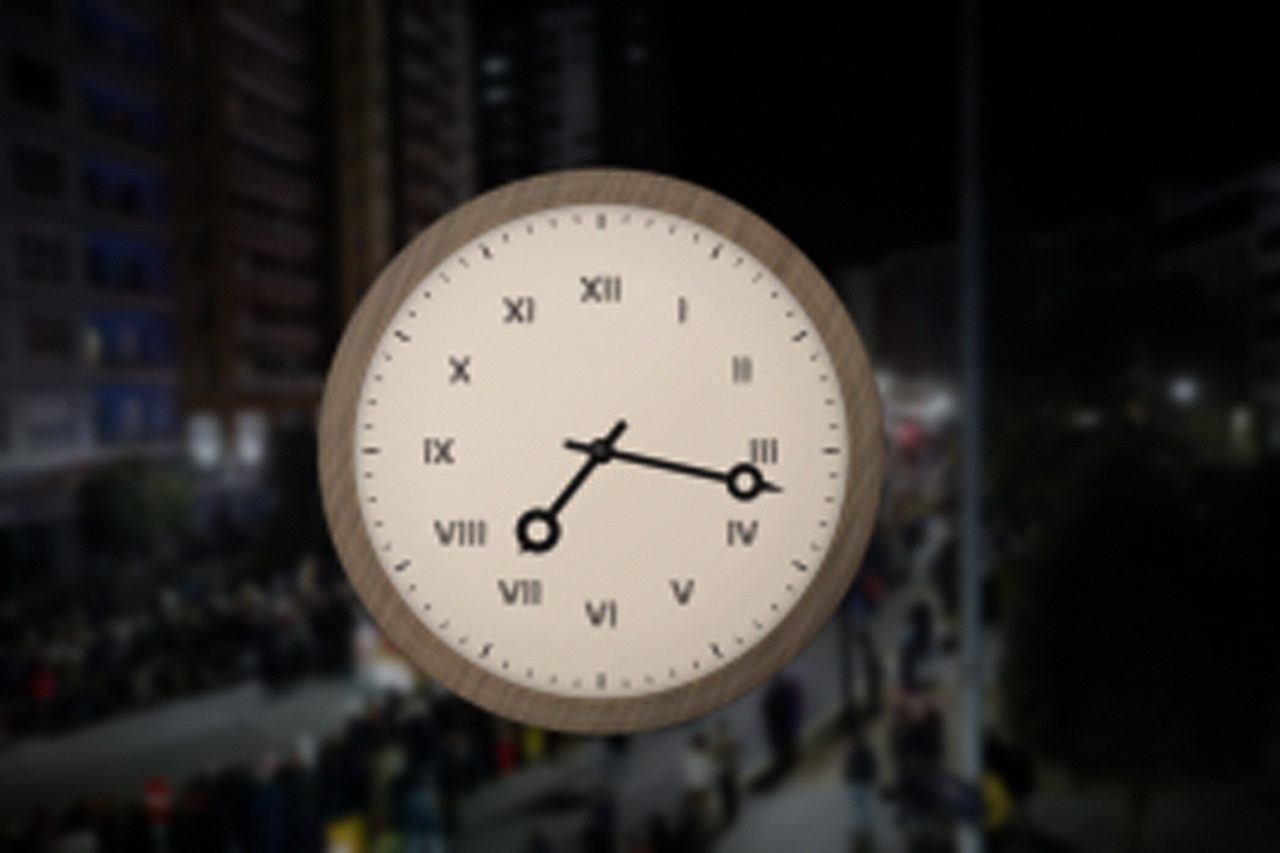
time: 7:17
